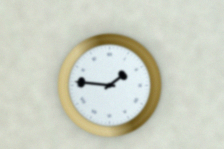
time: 1:46
